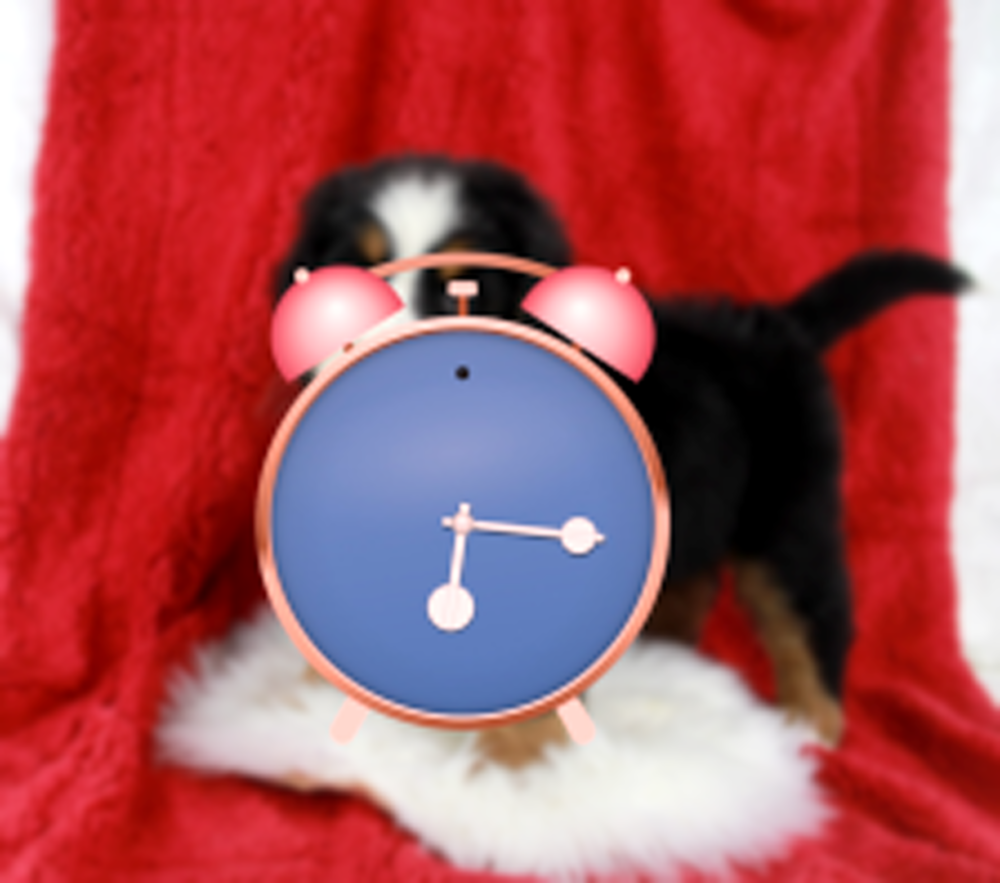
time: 6:16
